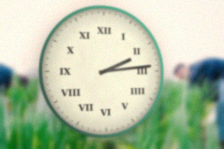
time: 2:14
